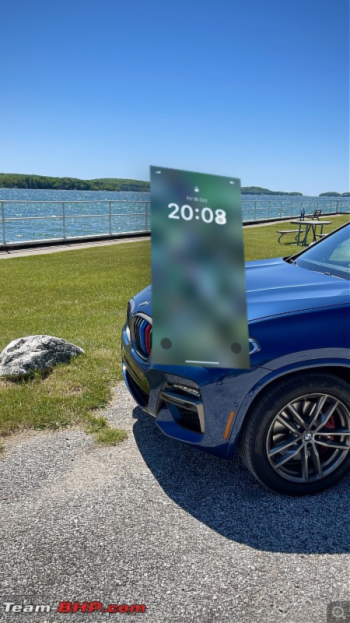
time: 20:08
